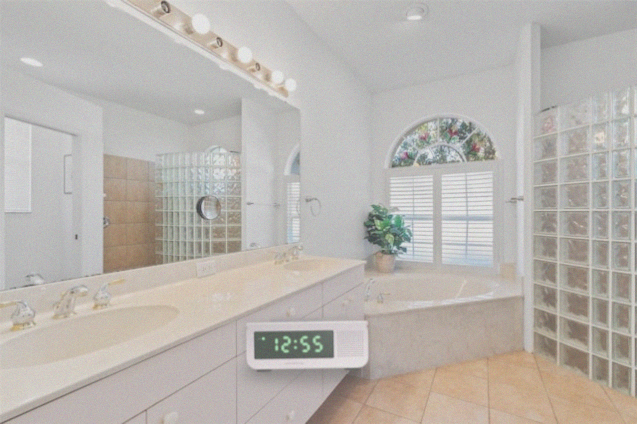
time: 12:55
